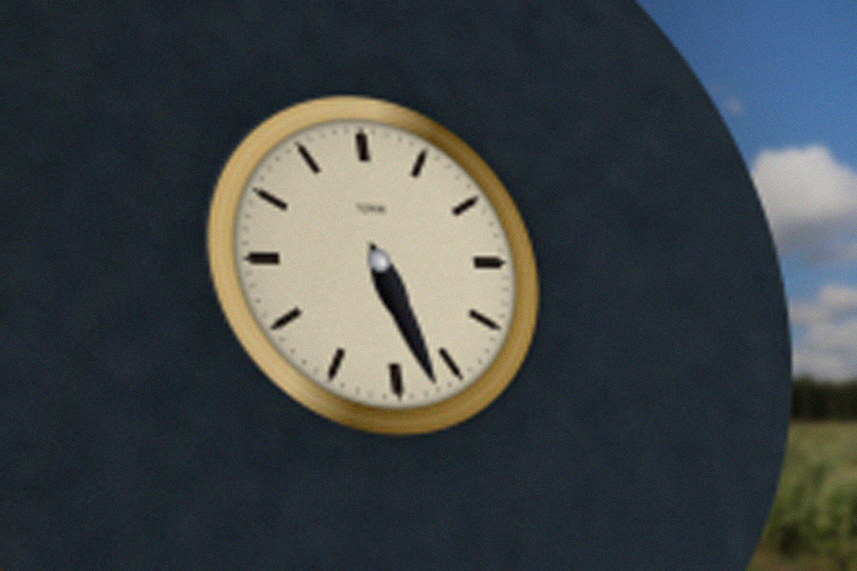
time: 5:27
